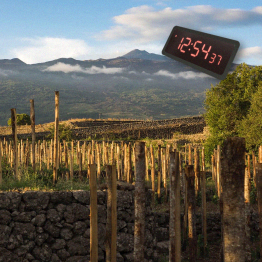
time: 12:54:37
